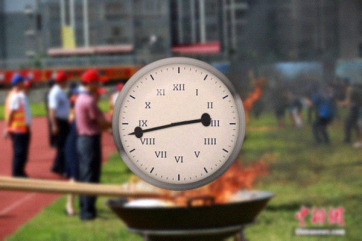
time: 2:43
